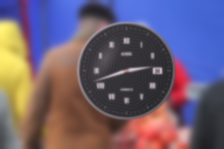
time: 2:42
